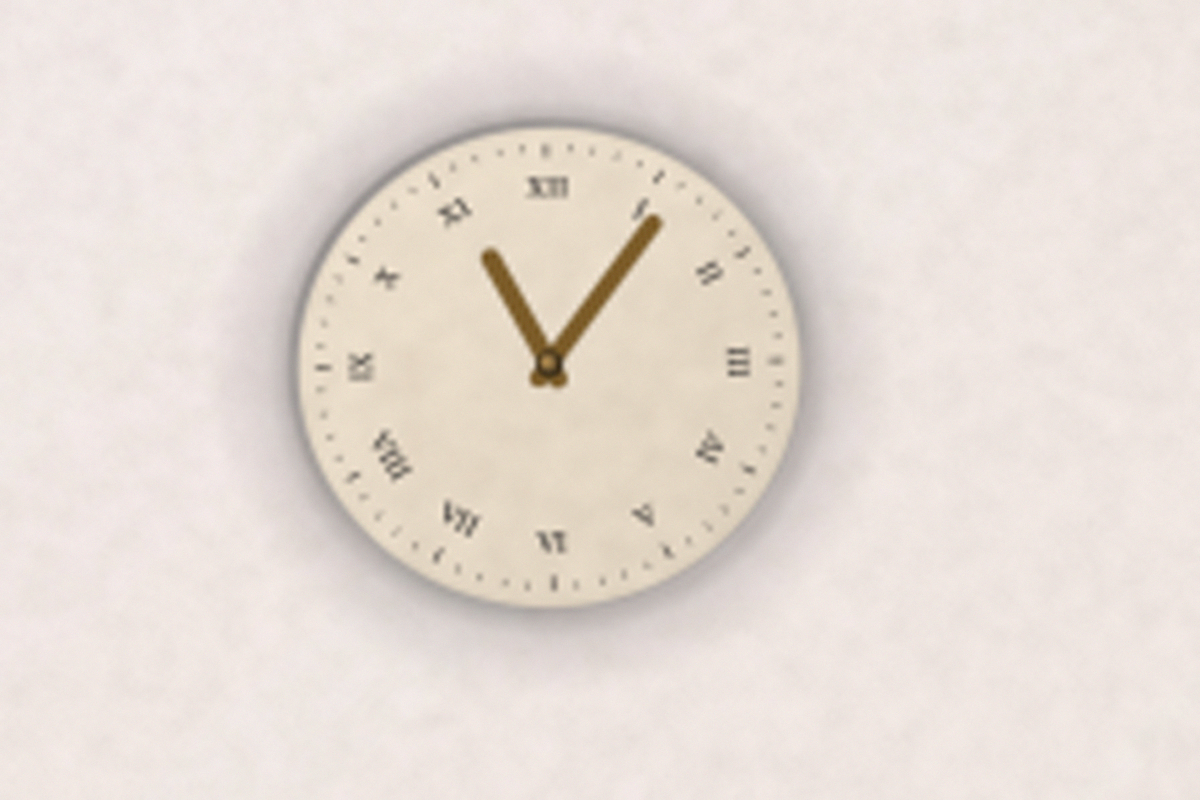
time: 11:06
